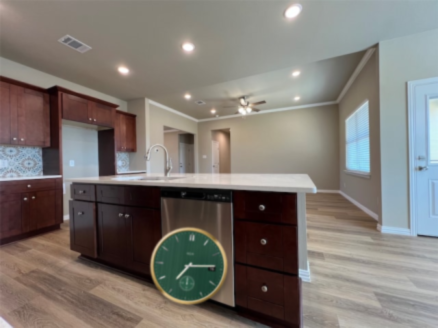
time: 7:14
